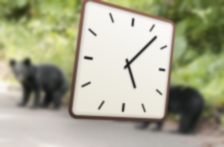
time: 5:07
